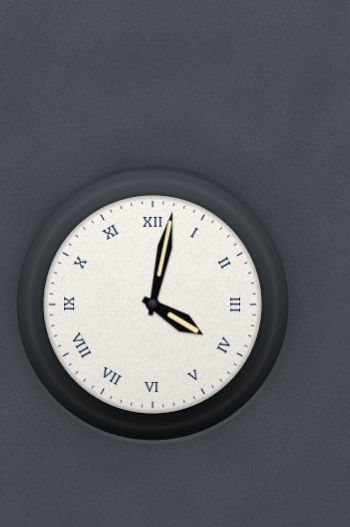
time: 4:02
